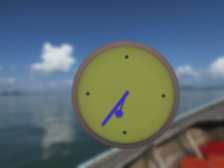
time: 6:36
